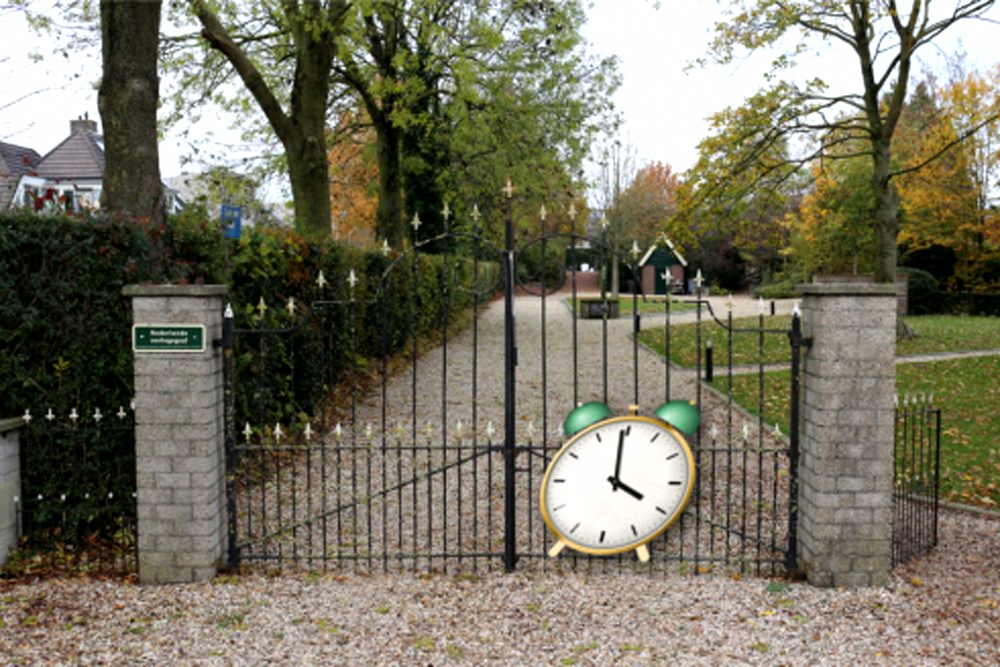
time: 3:59
